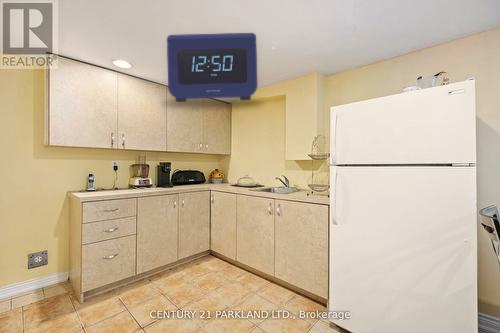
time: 12:50
